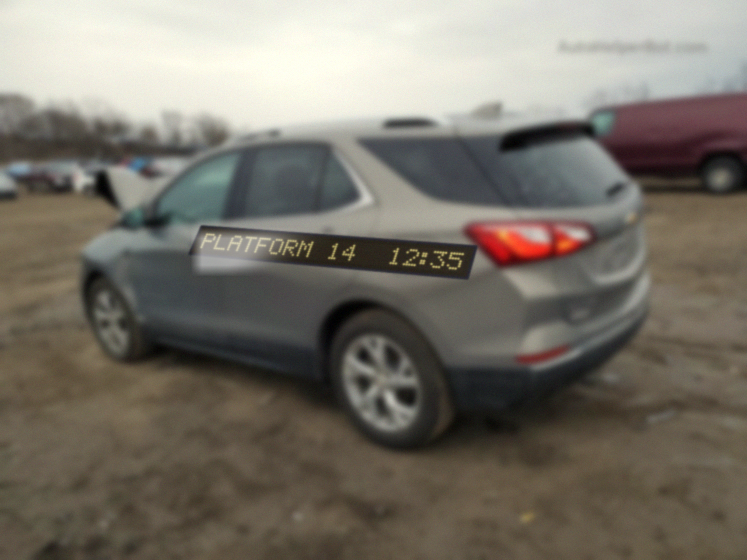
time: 12:35
